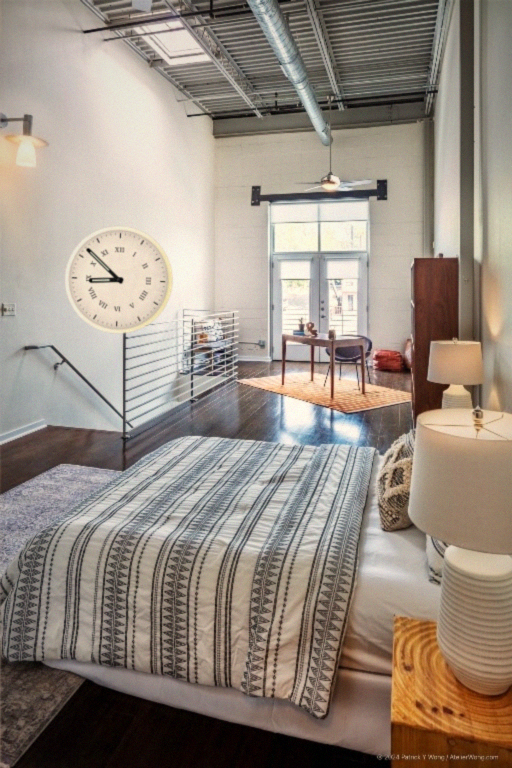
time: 8:52
